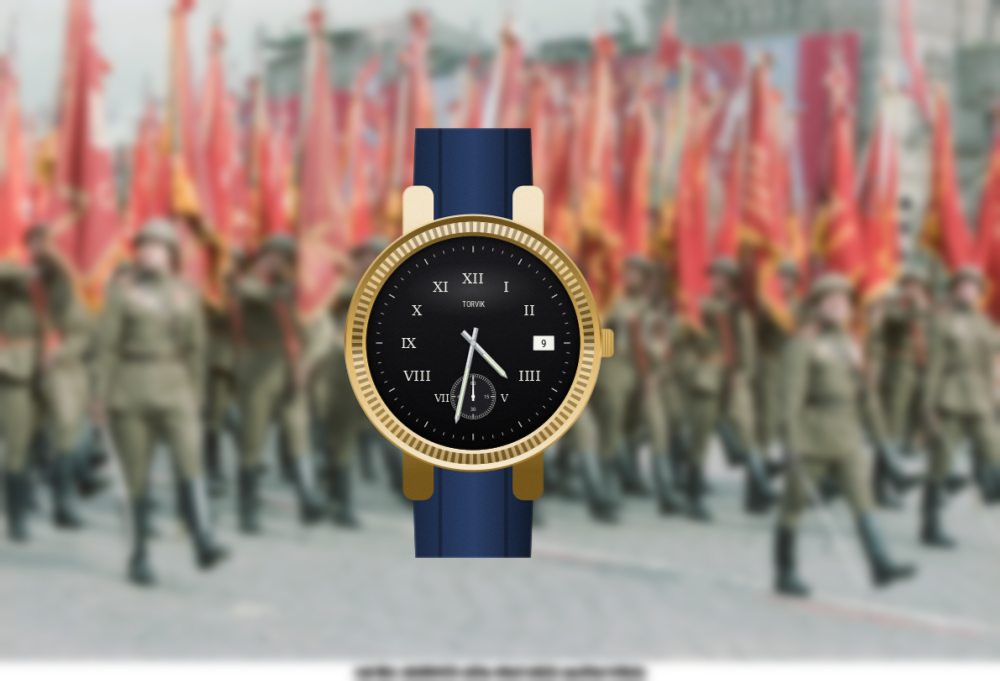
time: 4:32
